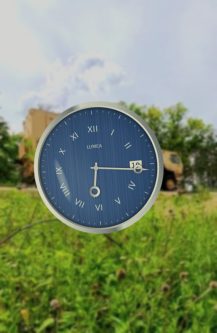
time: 6:16
